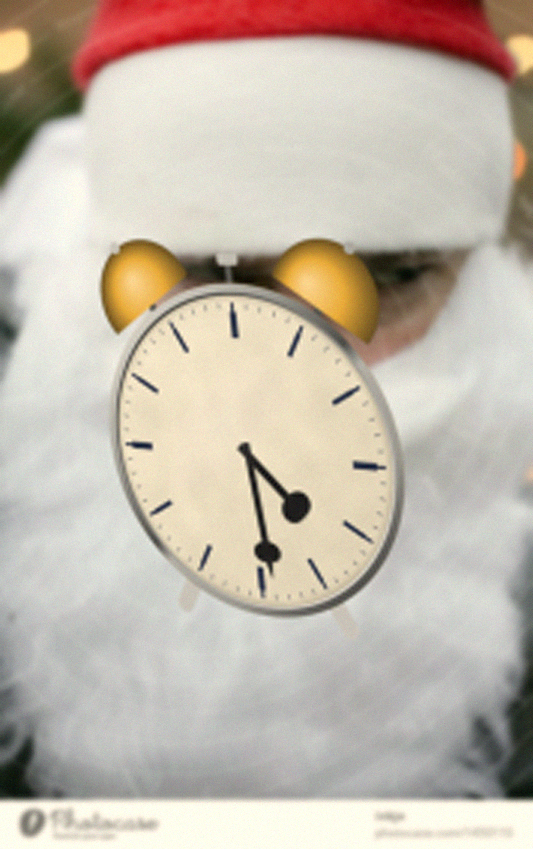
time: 4:29
